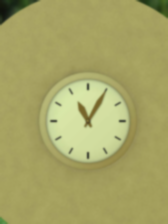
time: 11:05
